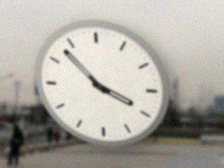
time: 3:53
